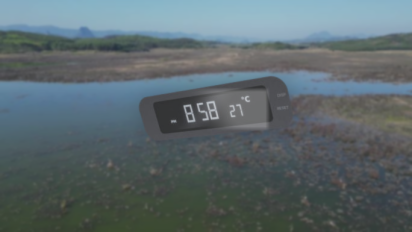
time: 8:58
